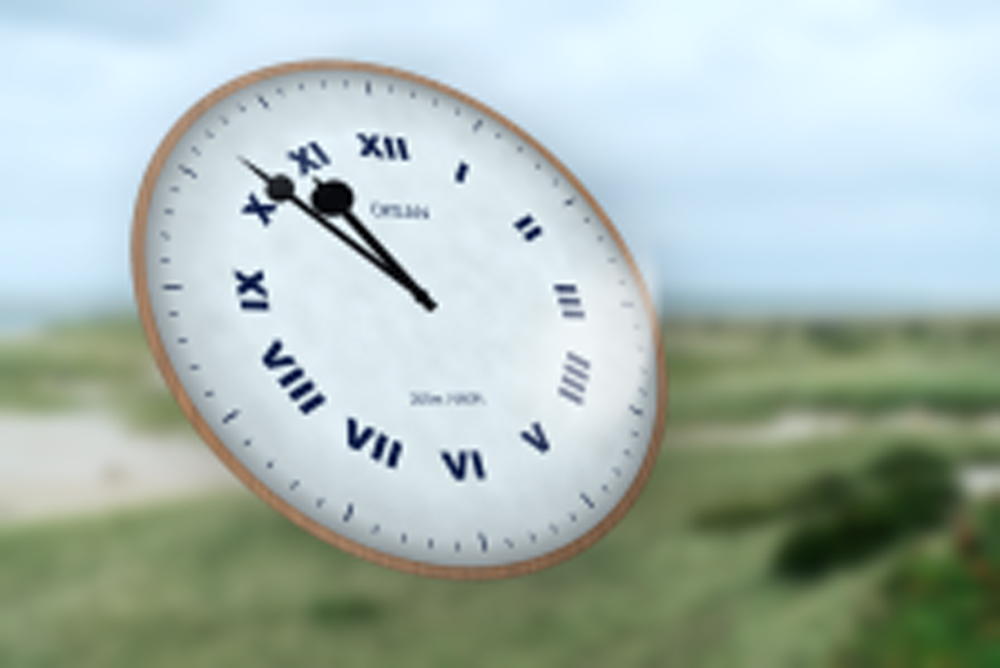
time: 10:52
